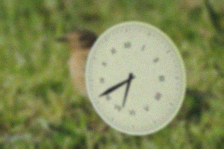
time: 6:41
